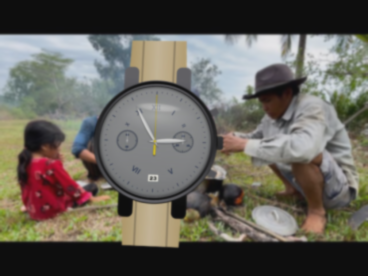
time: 2:55
